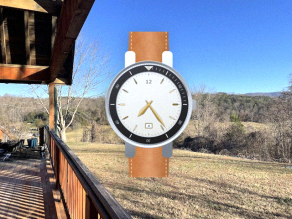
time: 7:24
